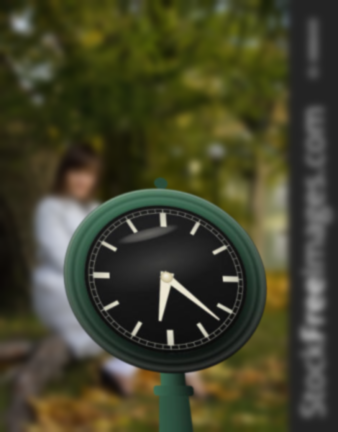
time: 6:22
